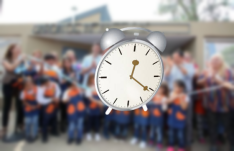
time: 12:21
